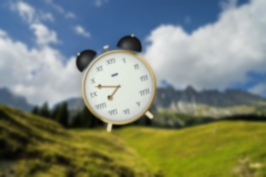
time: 7:48
